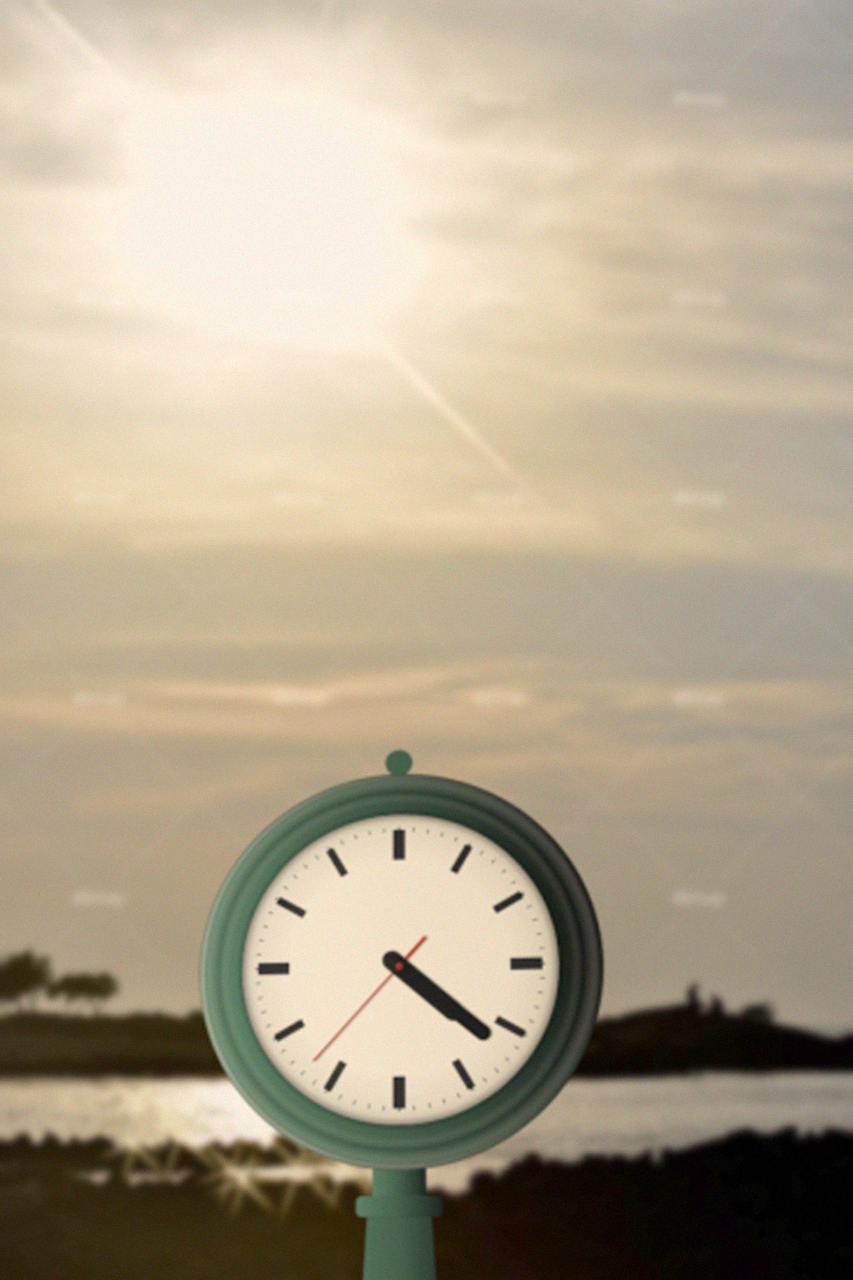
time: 4:21:37
